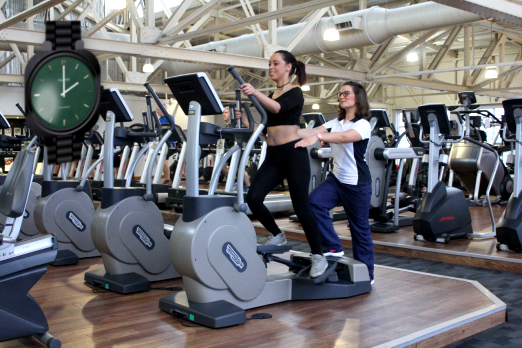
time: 2:00
